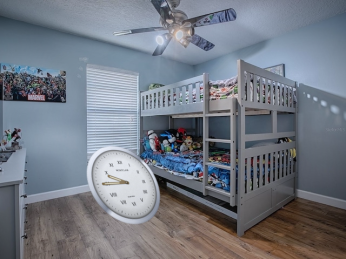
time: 9:45
